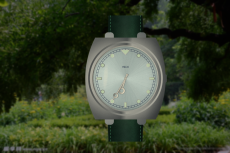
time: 6:35
